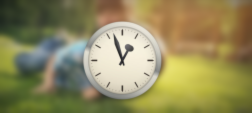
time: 12:57
